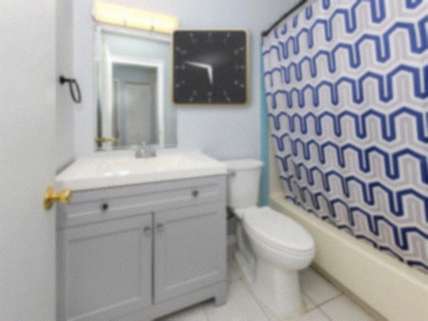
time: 5:47
